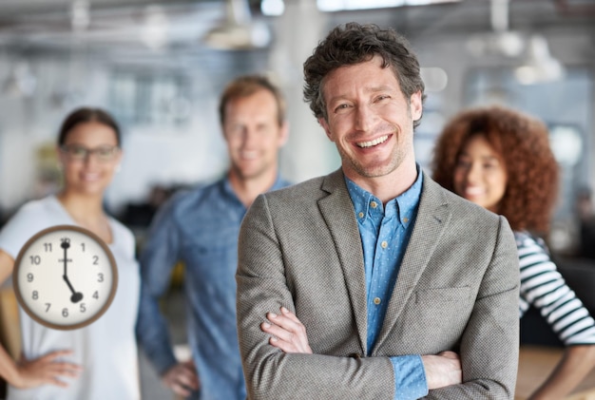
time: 5:00
